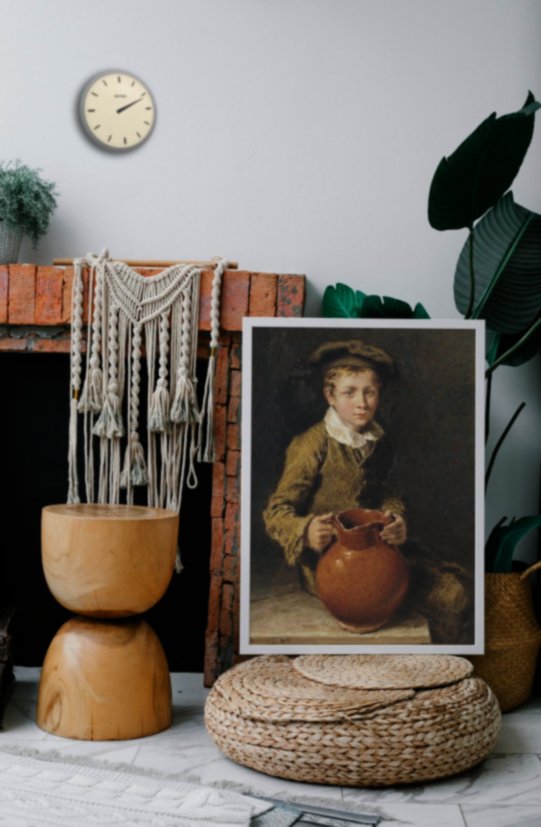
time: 2:11
